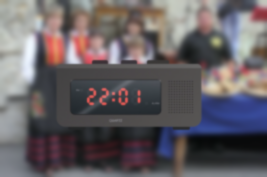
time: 22:01
